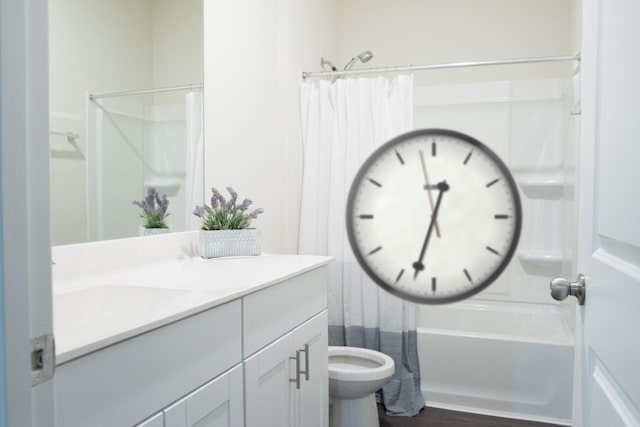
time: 12:32:58
